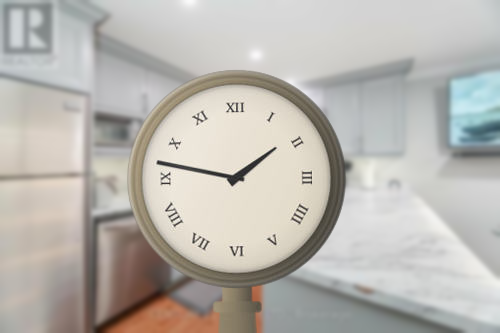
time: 1:47
